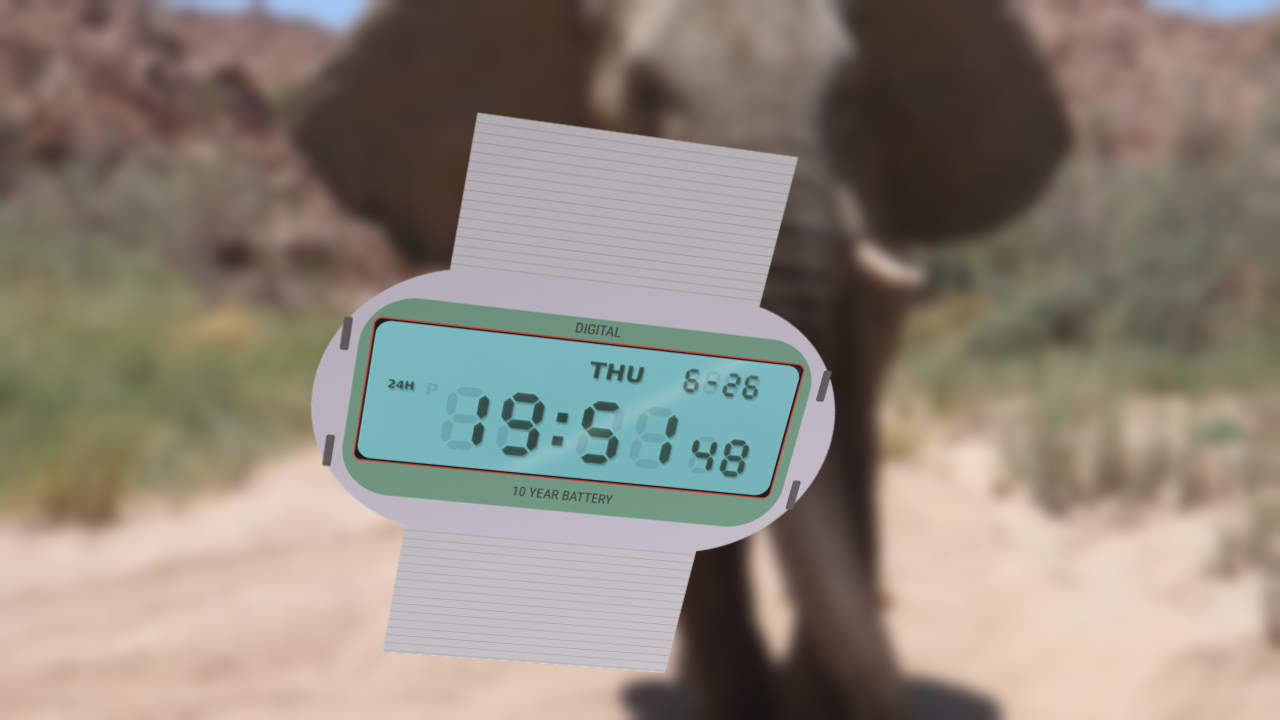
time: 19:51:48
